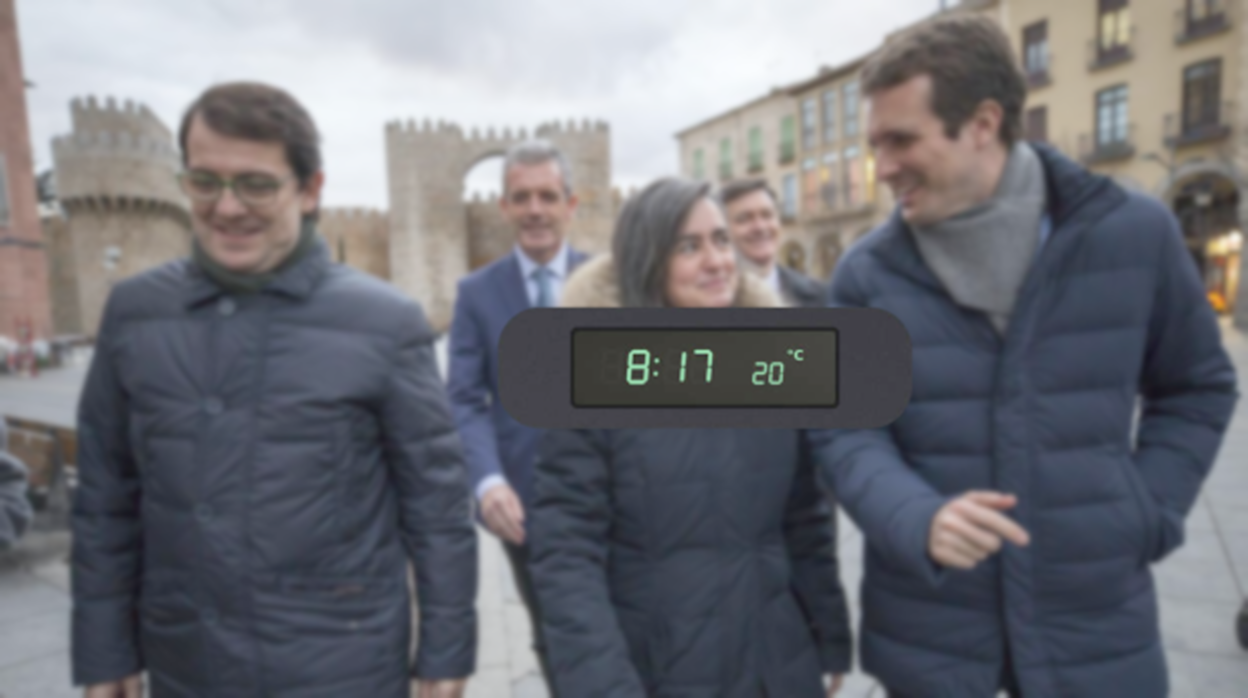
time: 8:17
